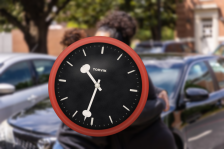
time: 10:32
